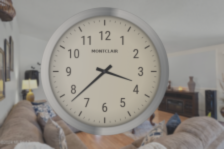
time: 3:38
